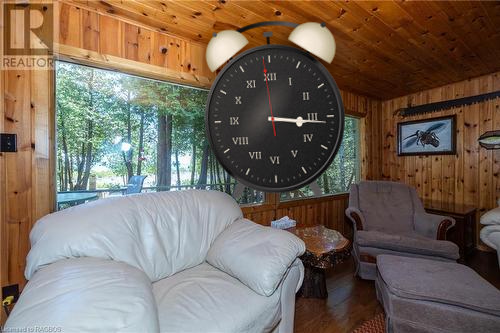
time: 3:15:59
